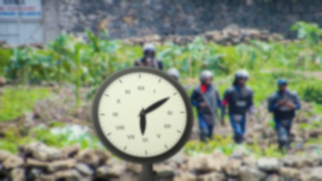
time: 6:10
